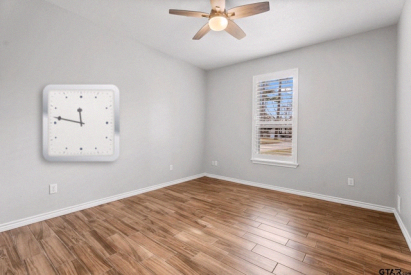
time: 11:47
